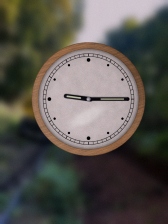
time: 9:15
